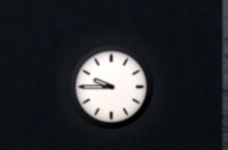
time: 9:45
